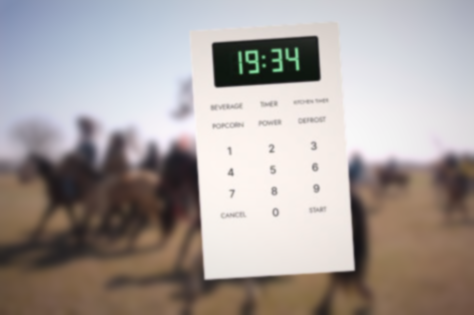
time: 19:34
